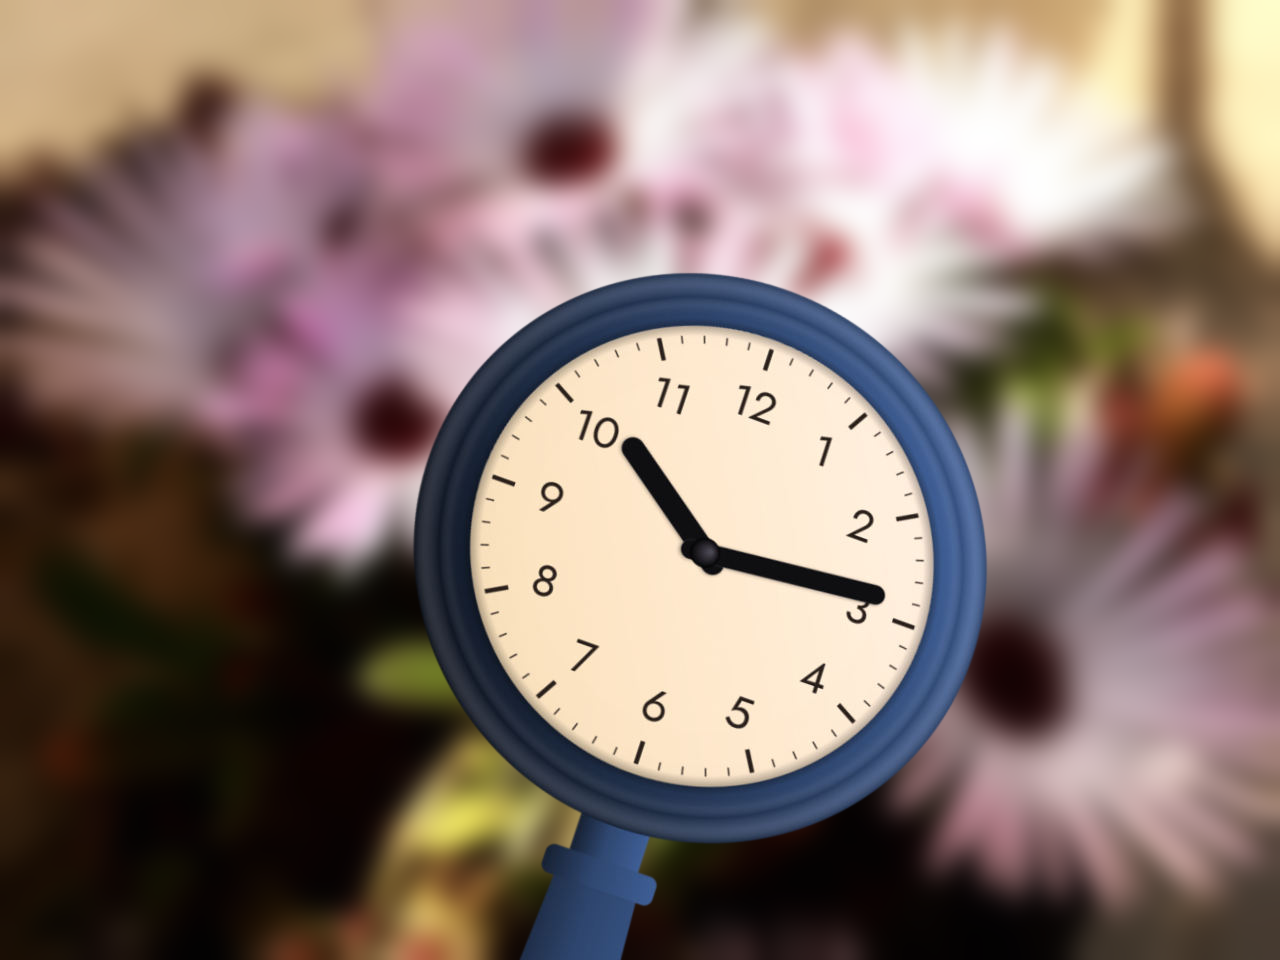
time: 10:14
